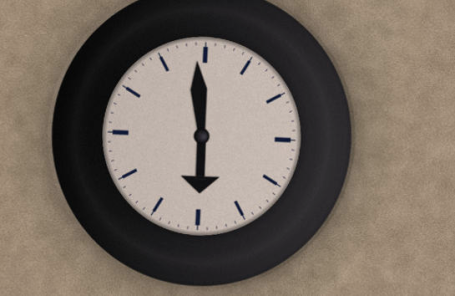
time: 5:59
